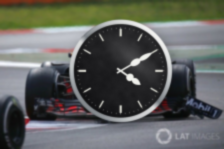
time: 4:10
